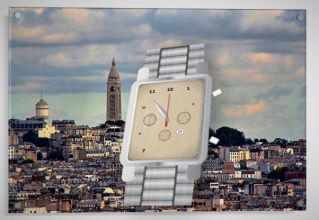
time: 10:54
